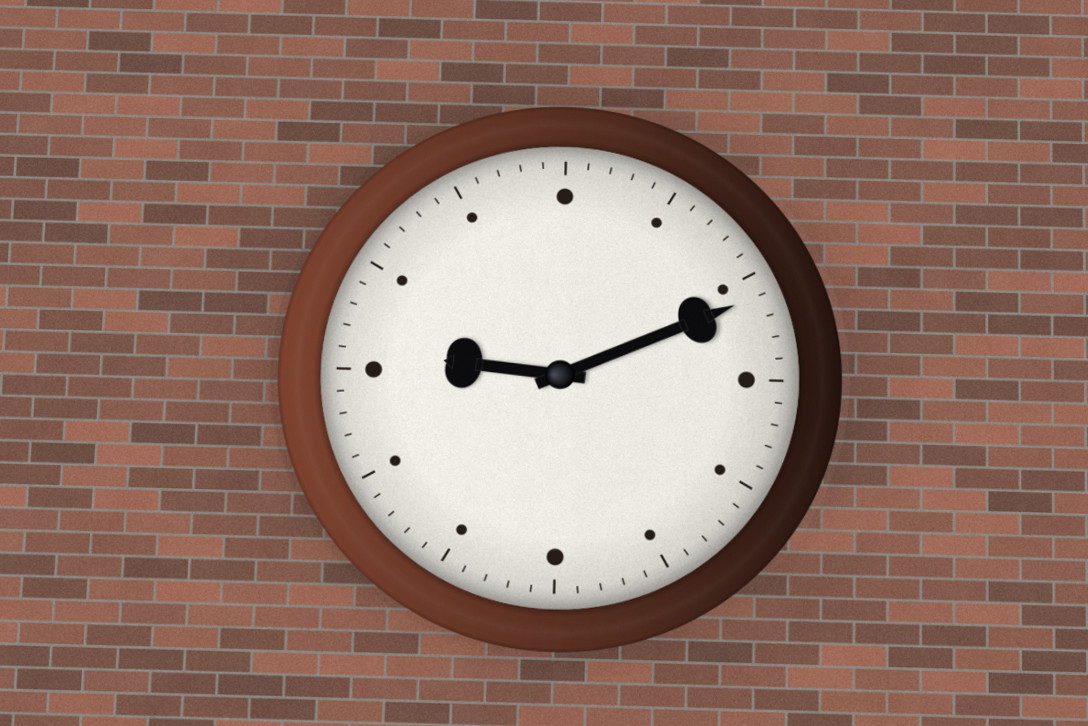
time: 9:11
